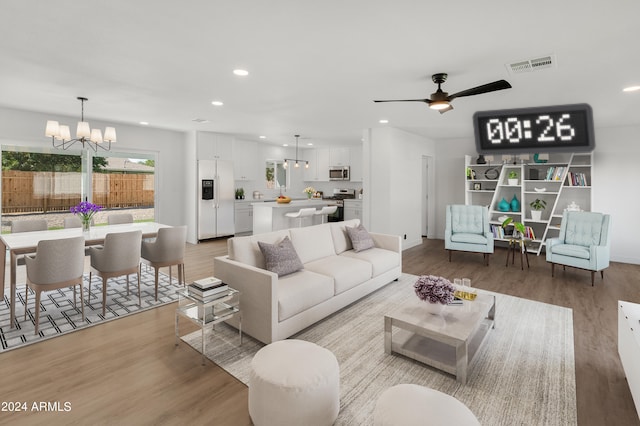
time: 0:26
